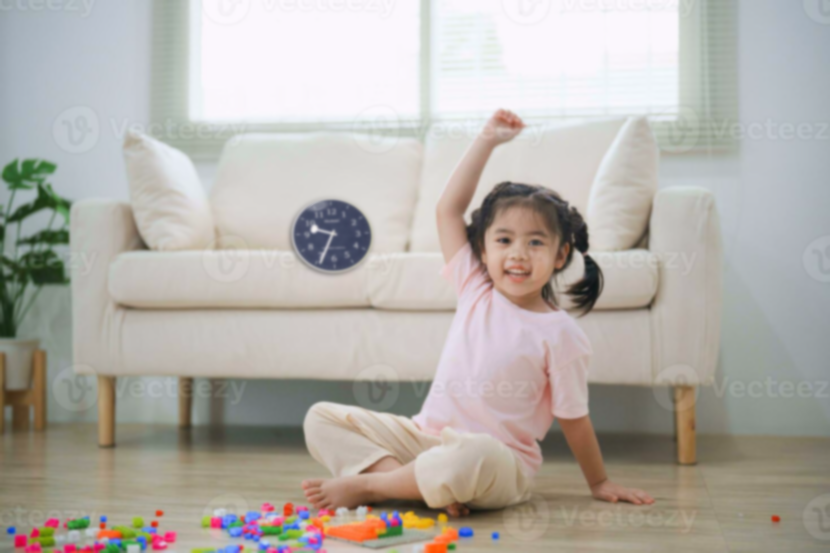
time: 9:34
